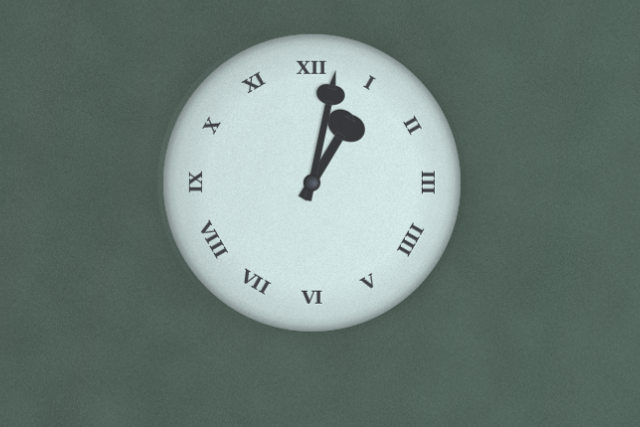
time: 1:02
